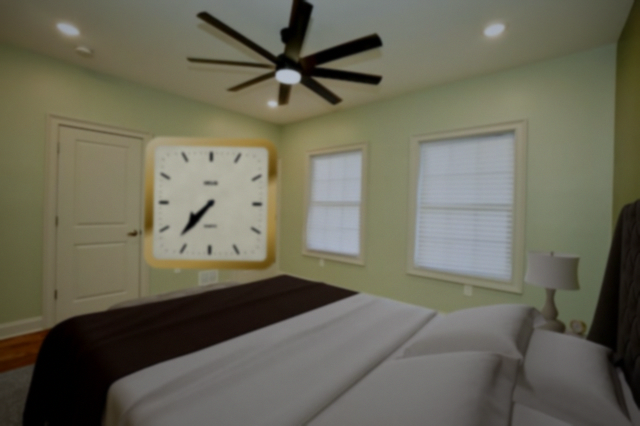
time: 7:37
